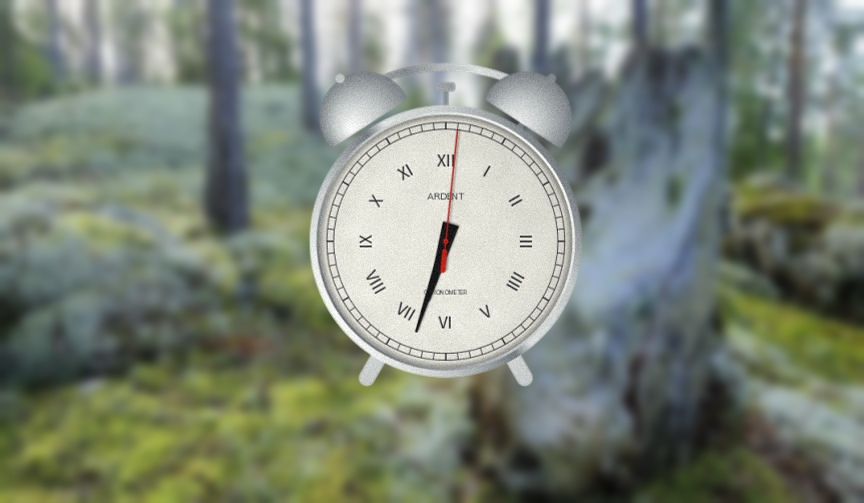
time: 6:33:01
